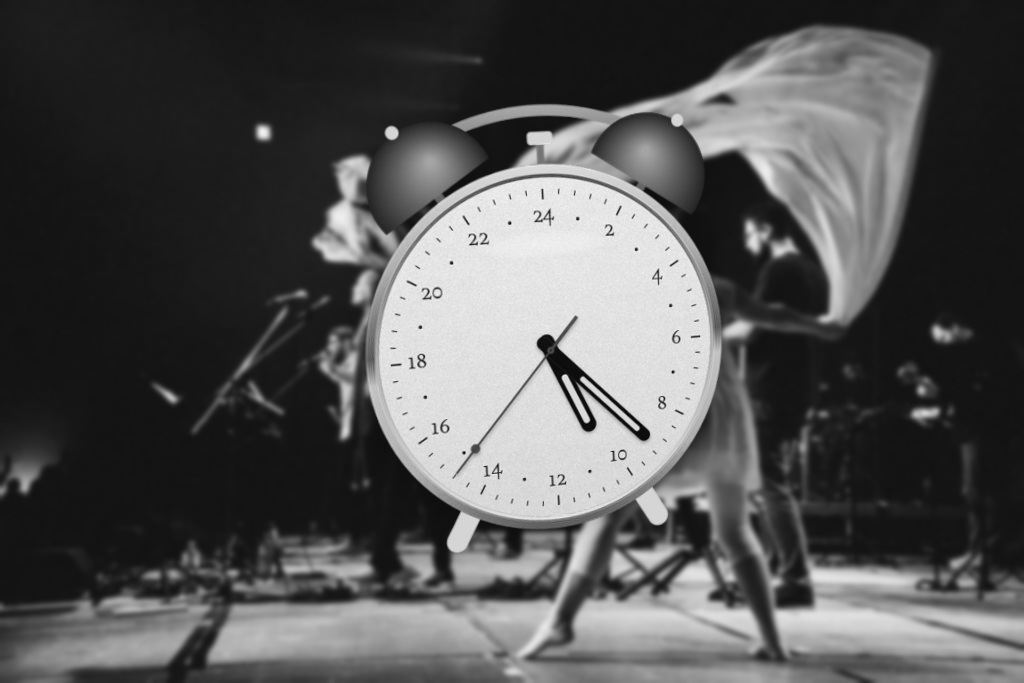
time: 10:22:37
